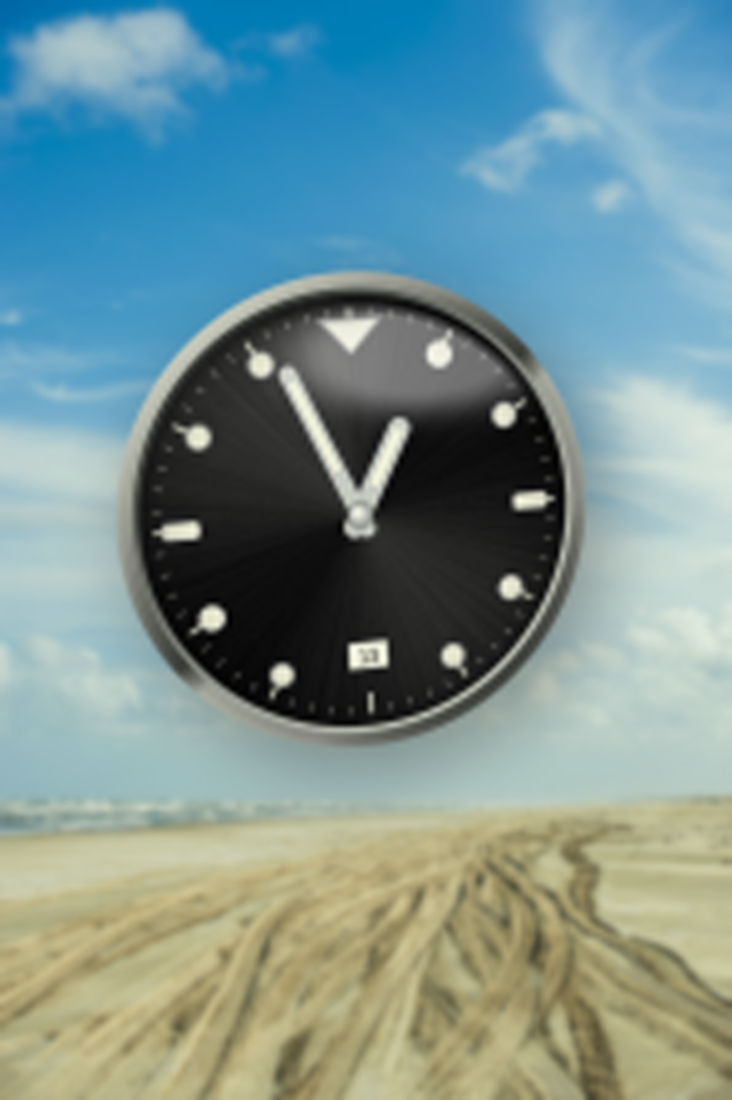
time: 12:56
